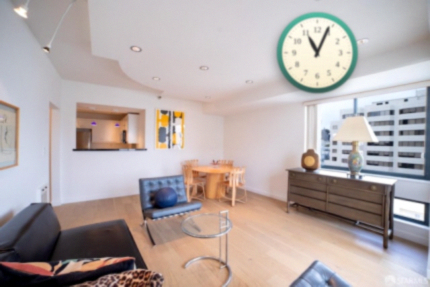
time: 11:04
